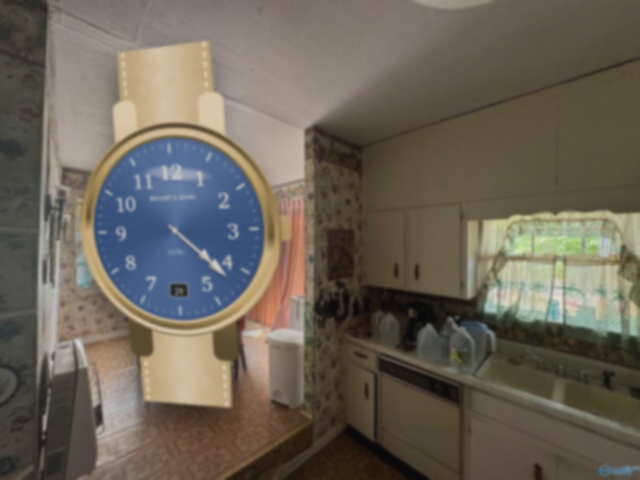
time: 4:22
